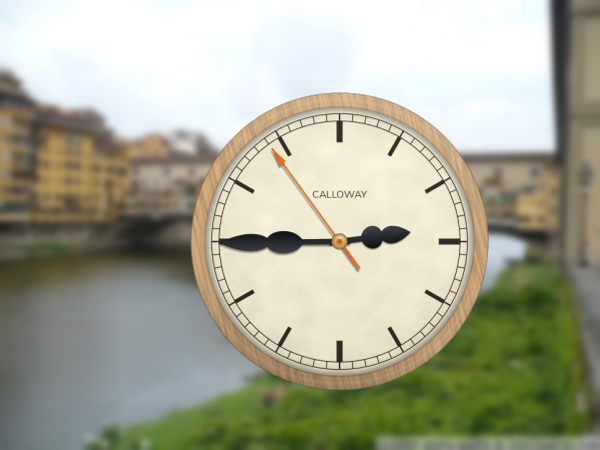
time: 2:44:54
